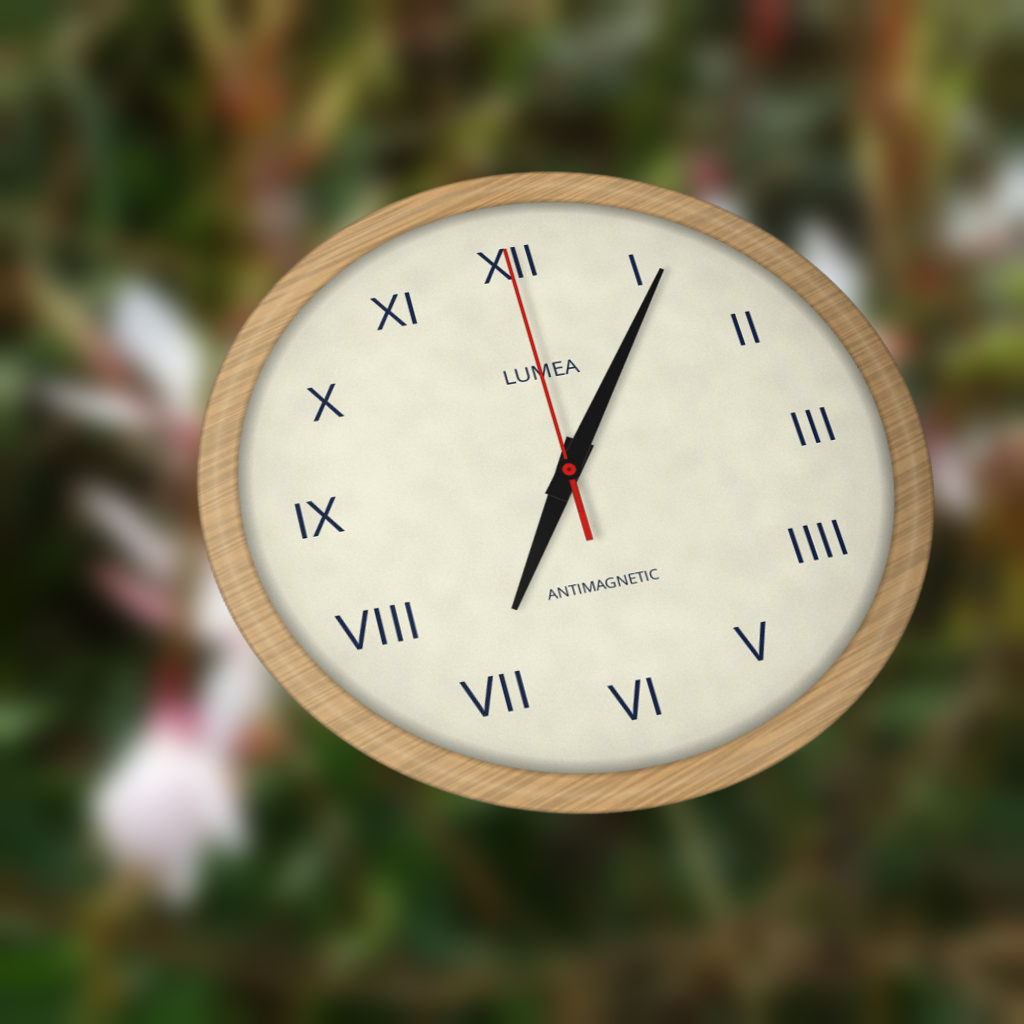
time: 7:06:00
